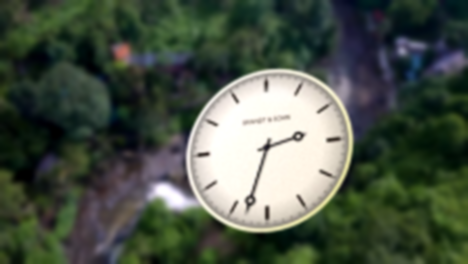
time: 2:33
